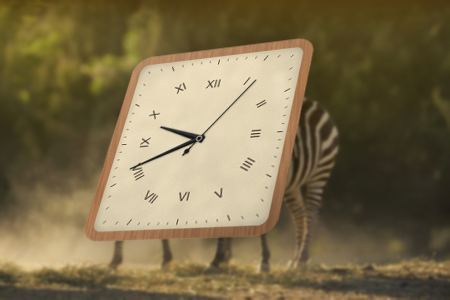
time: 9:41:06
